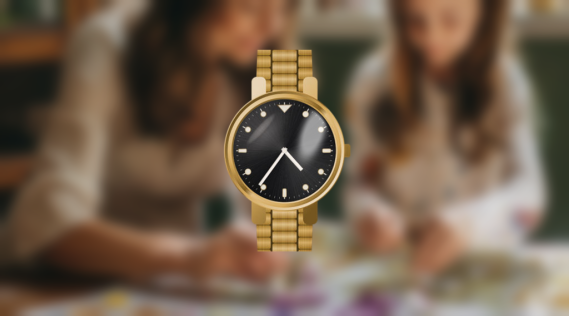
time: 4:36
